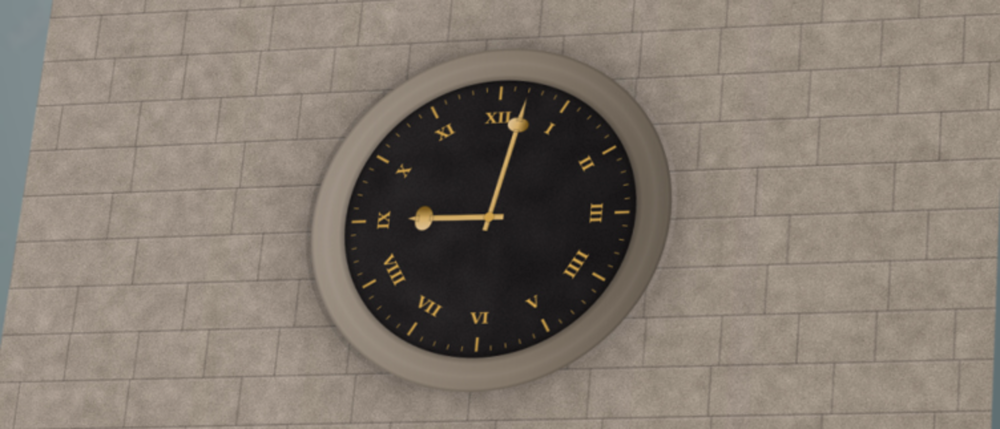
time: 9:02
